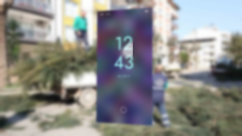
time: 12:43
